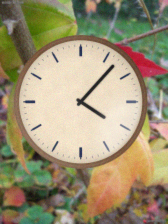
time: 4:07
